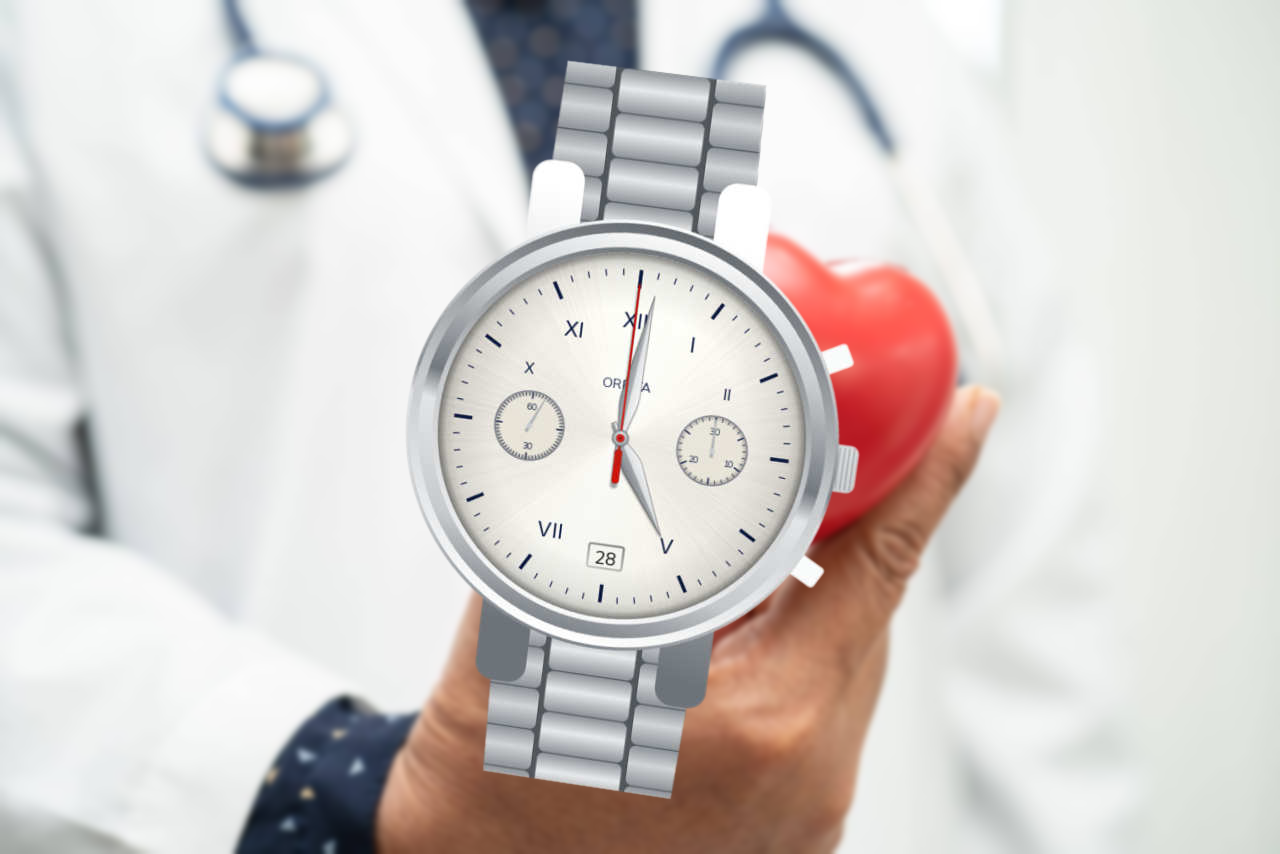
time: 5:01:04
